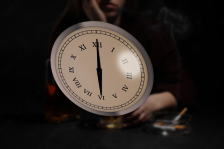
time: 6:00
